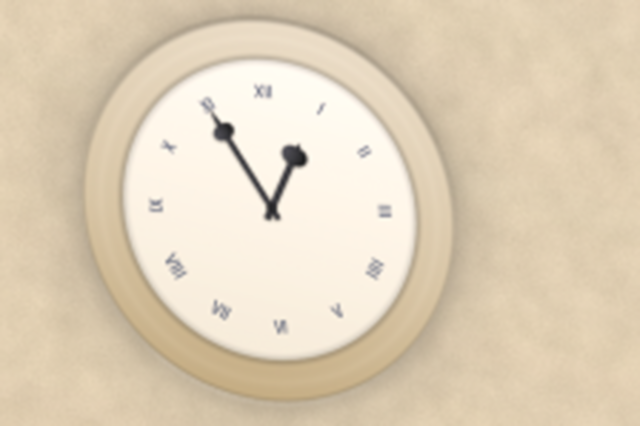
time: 12:55
